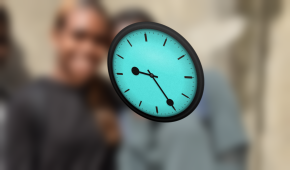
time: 9:25
